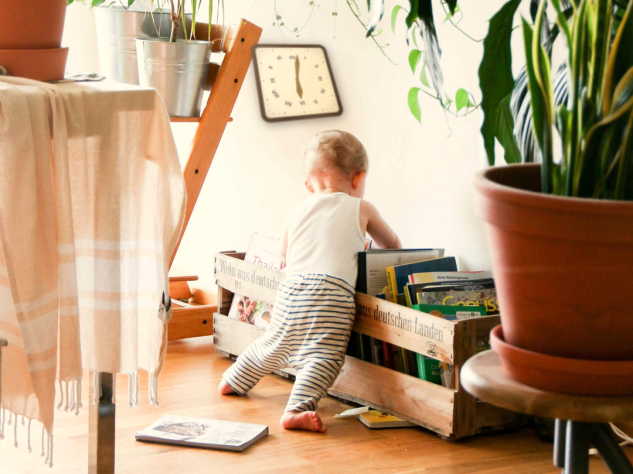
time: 6:02
